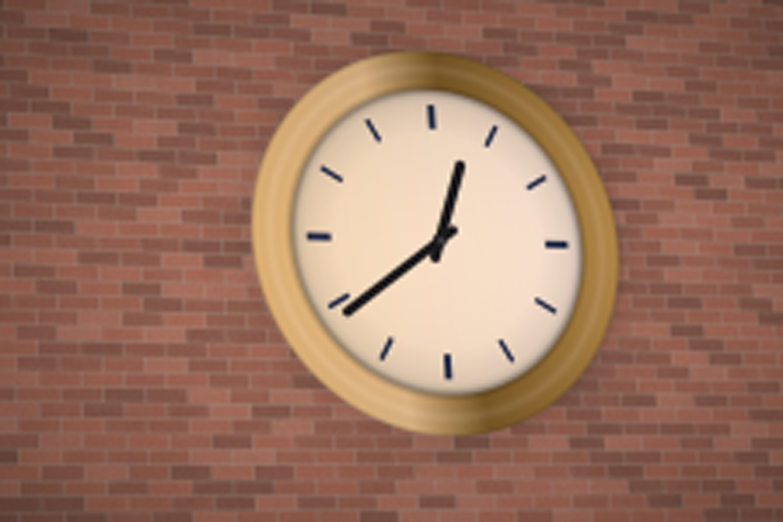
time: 12:39
